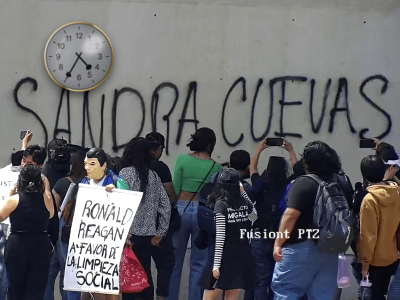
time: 4:35
